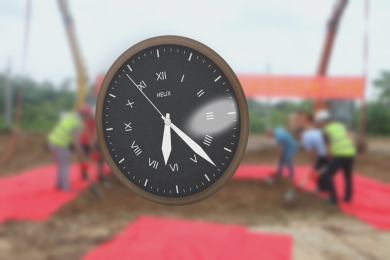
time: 6:22:54
